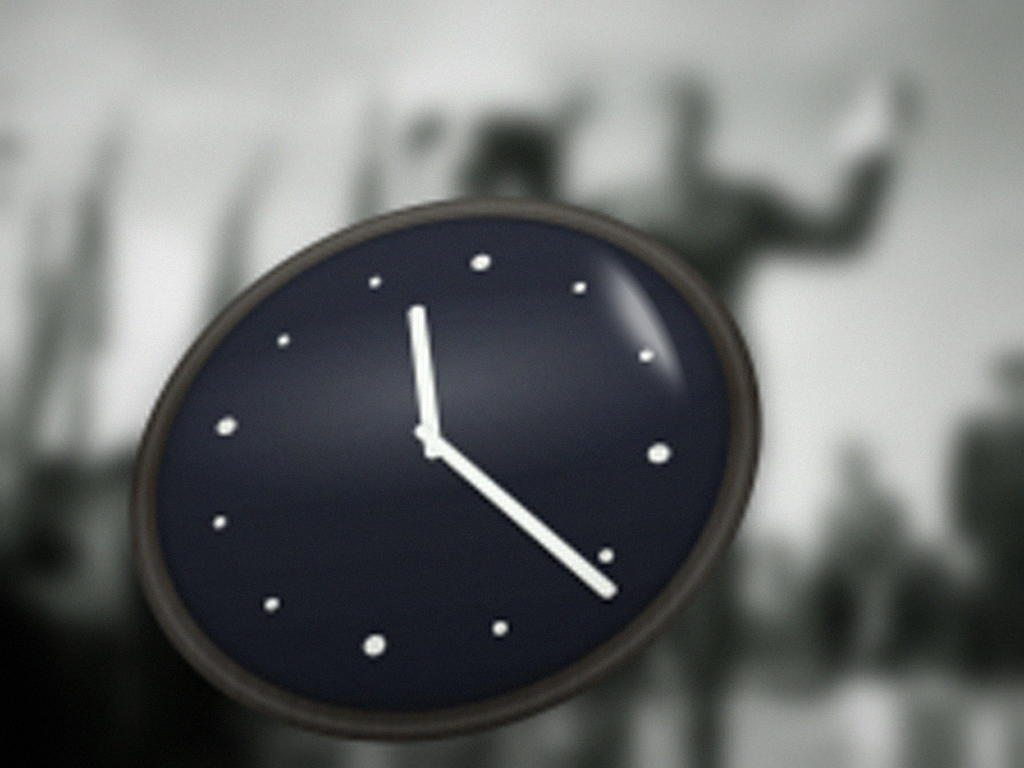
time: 11:21
